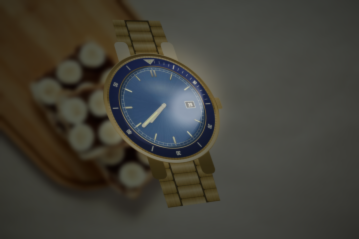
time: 7:39
